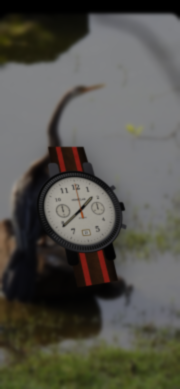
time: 1:39
